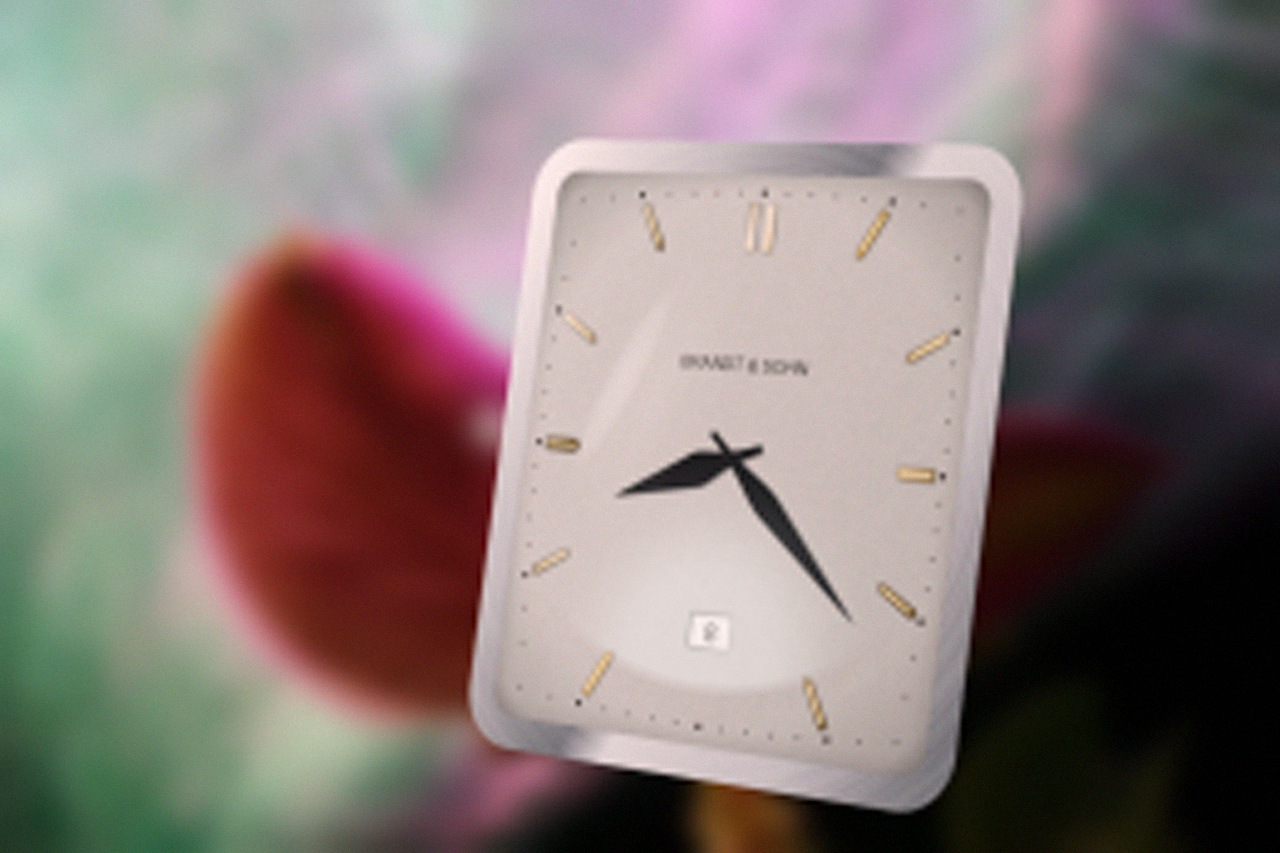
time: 8:22
